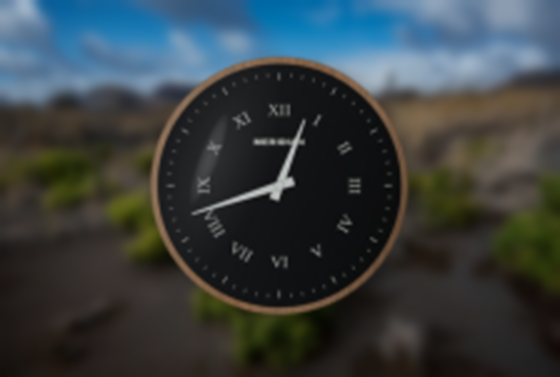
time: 12:42
